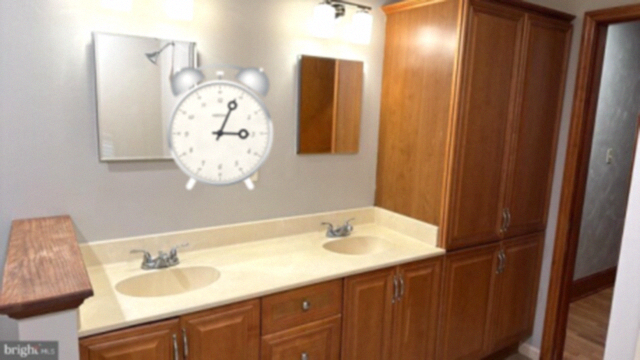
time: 3:04
